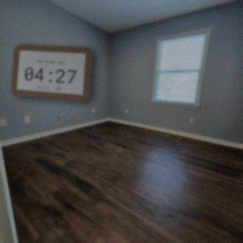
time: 4:27
